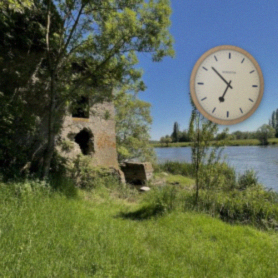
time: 6:52
